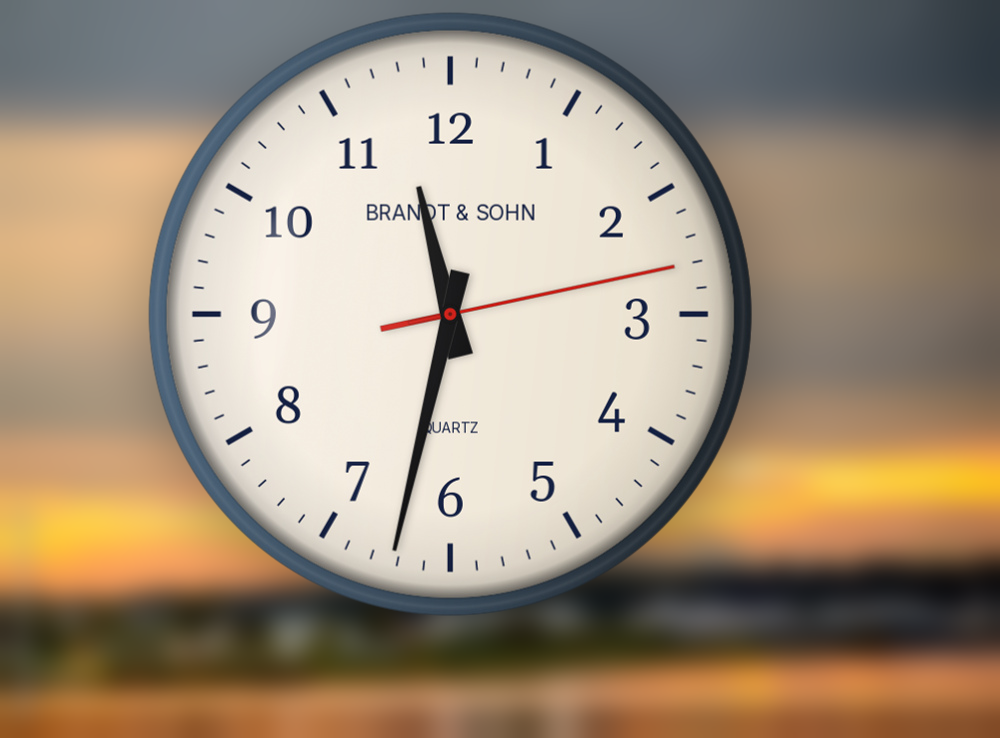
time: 11:32:13
